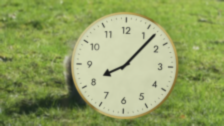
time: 8:07
